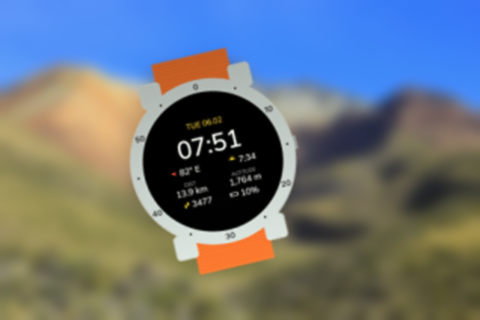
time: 7:51
